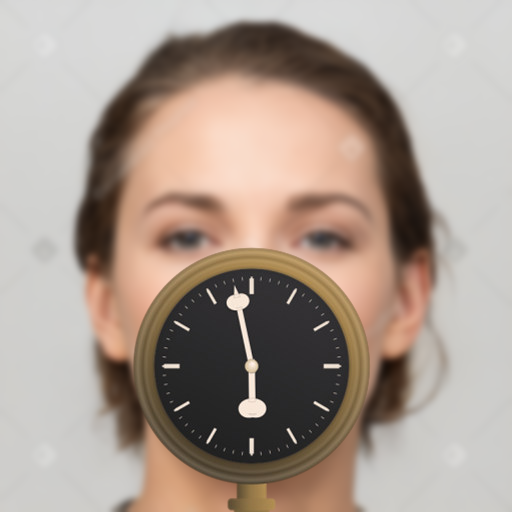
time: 5:58
